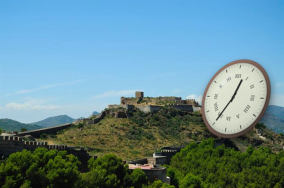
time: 12:35
